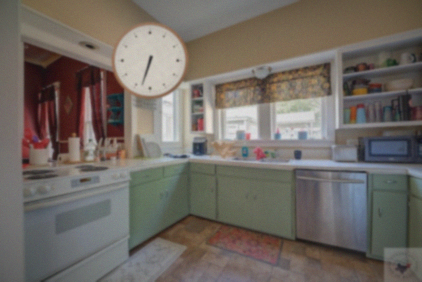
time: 6:33
